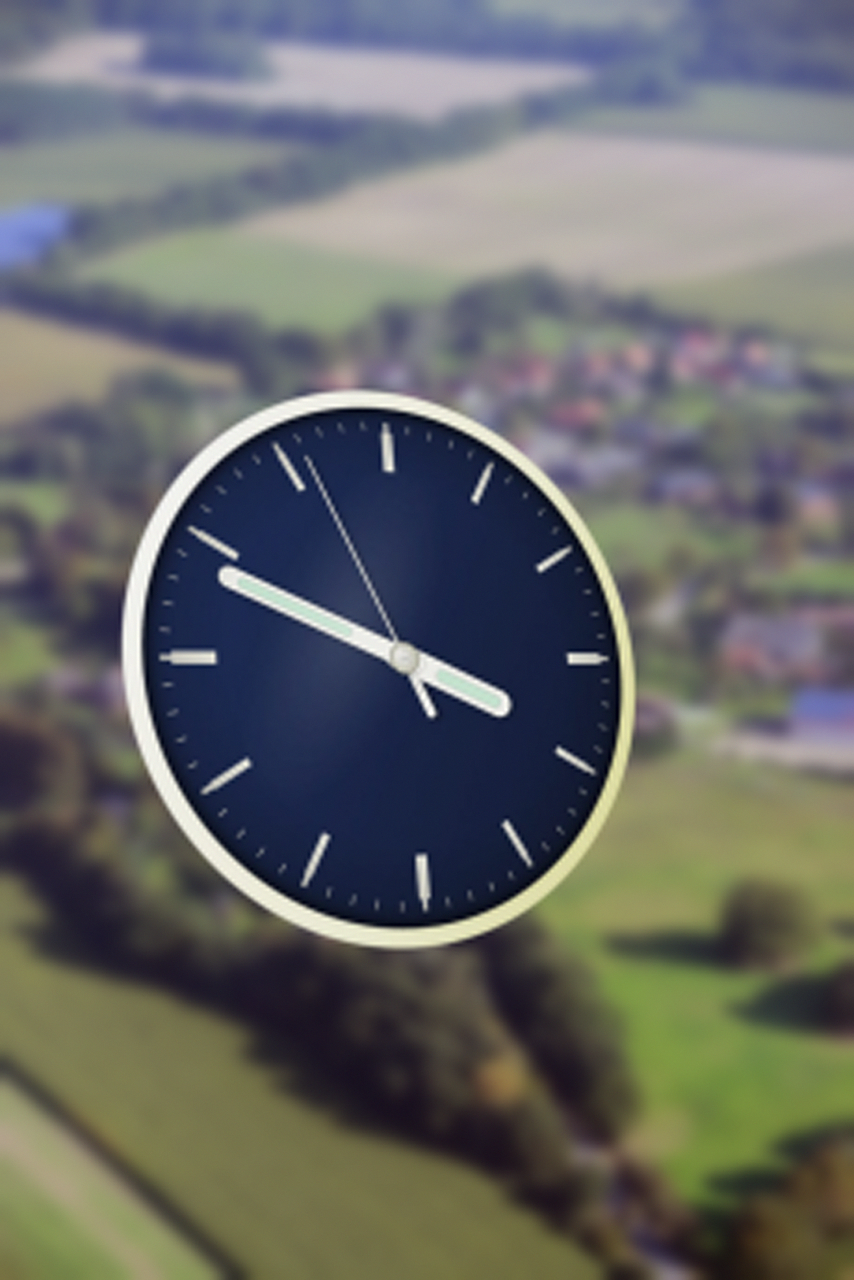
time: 3:48:56
